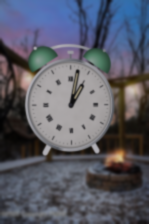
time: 1:02
